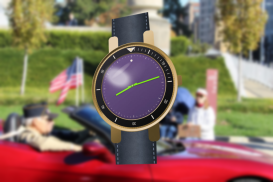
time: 8:13
